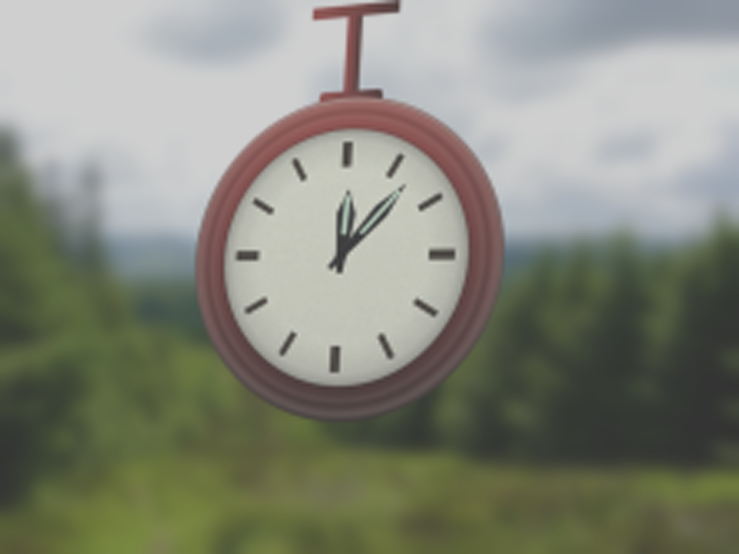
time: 12:07
